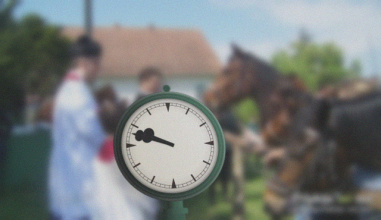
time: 9:48
